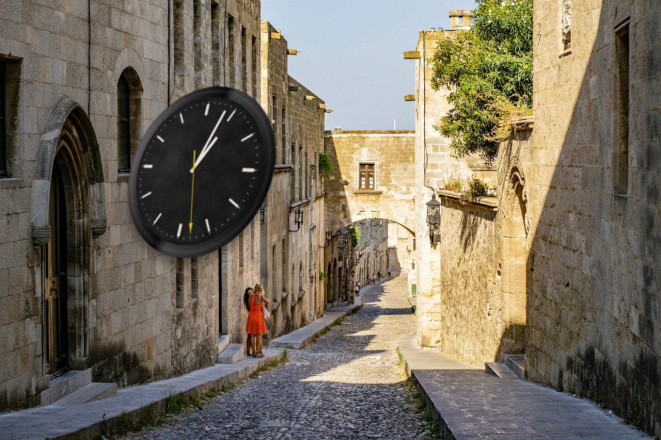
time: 1:03:28
